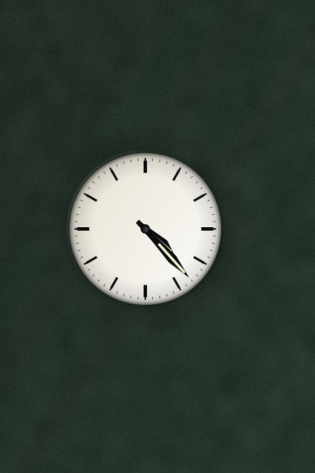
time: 4:23
